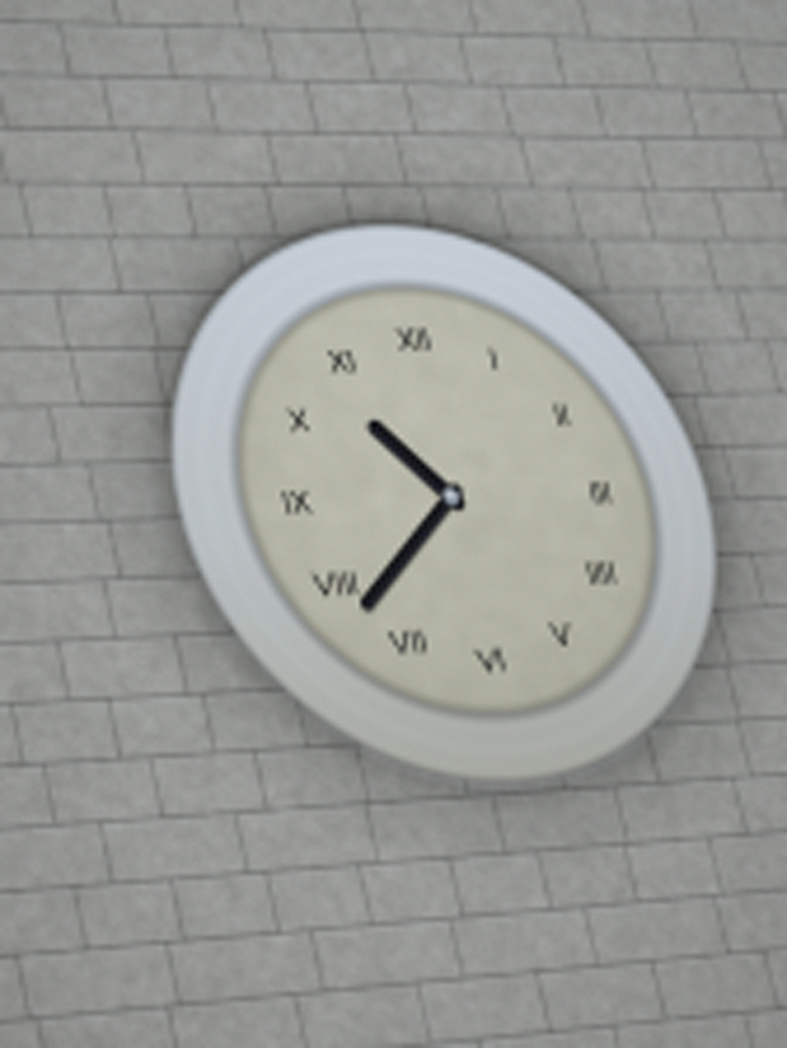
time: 10:38
